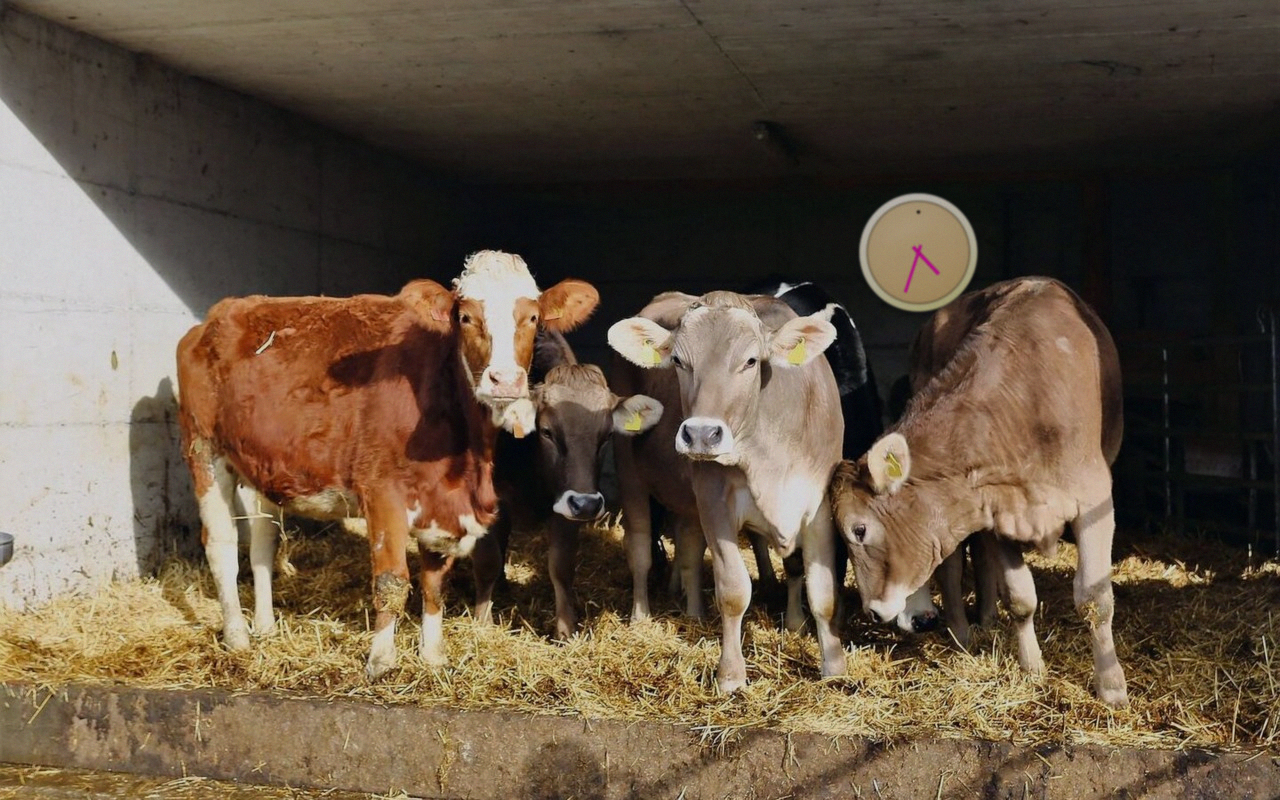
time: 4:33
